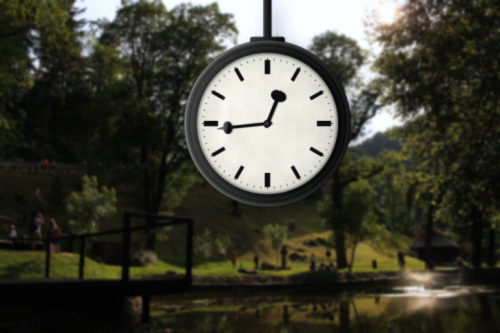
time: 12:44
